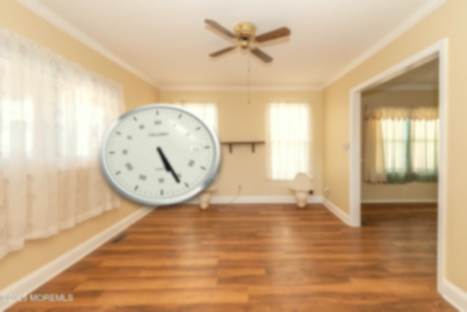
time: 5:26
